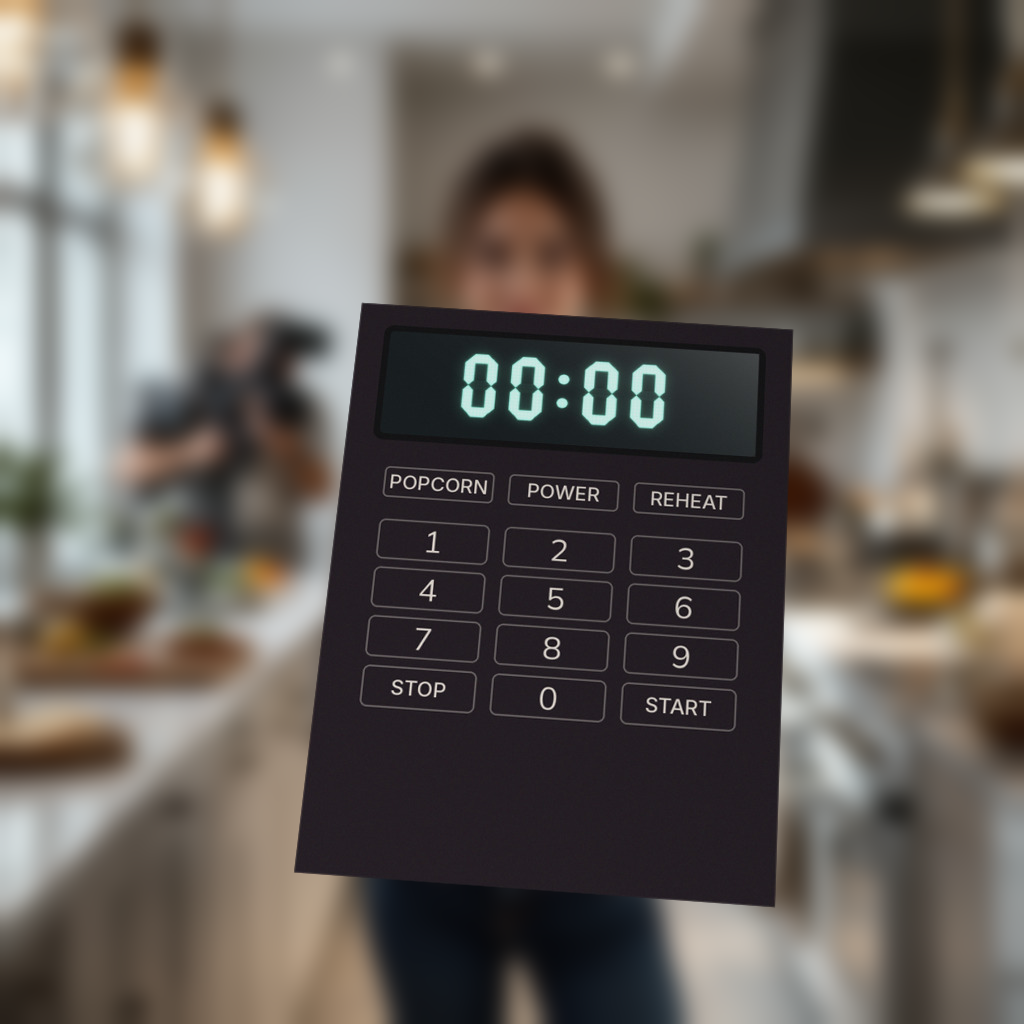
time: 0:00
